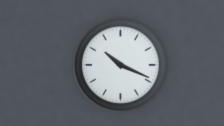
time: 10:19
